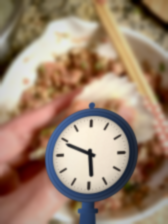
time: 5:49
